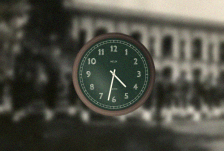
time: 4:32
